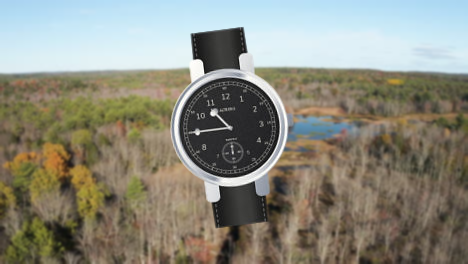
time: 10:45
